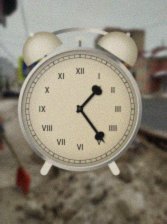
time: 1:24
